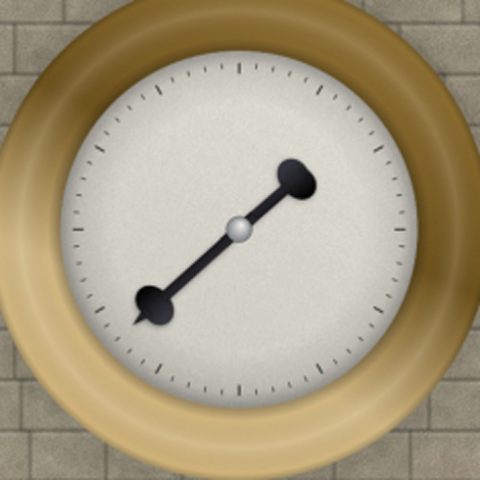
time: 1:38
